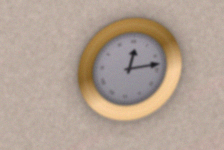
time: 12:13
